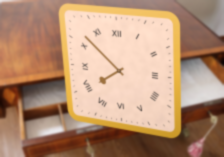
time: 7:52
